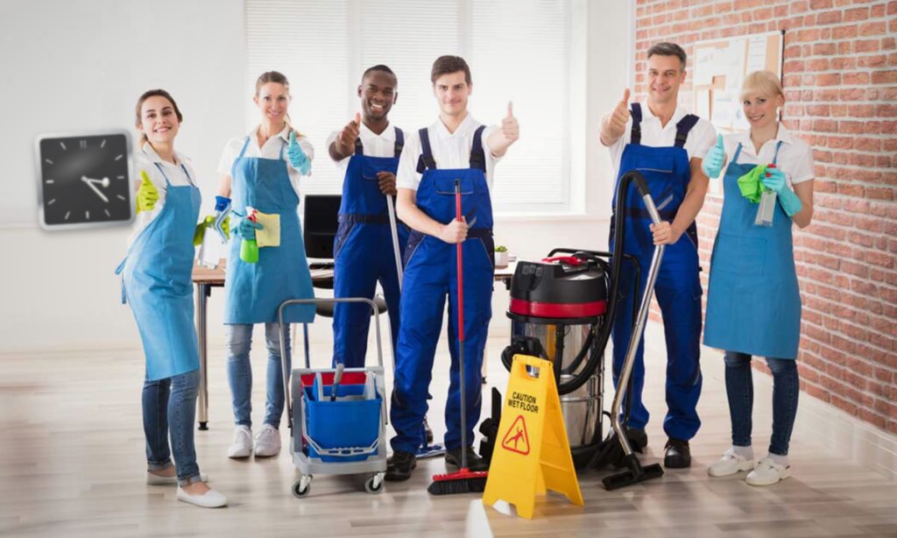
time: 3:23
